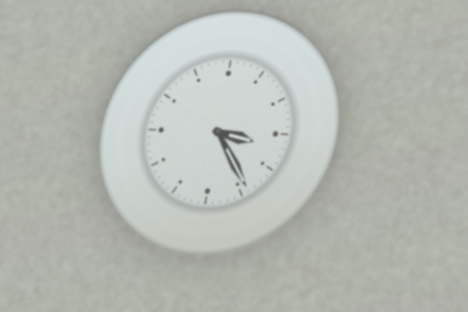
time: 3:24
